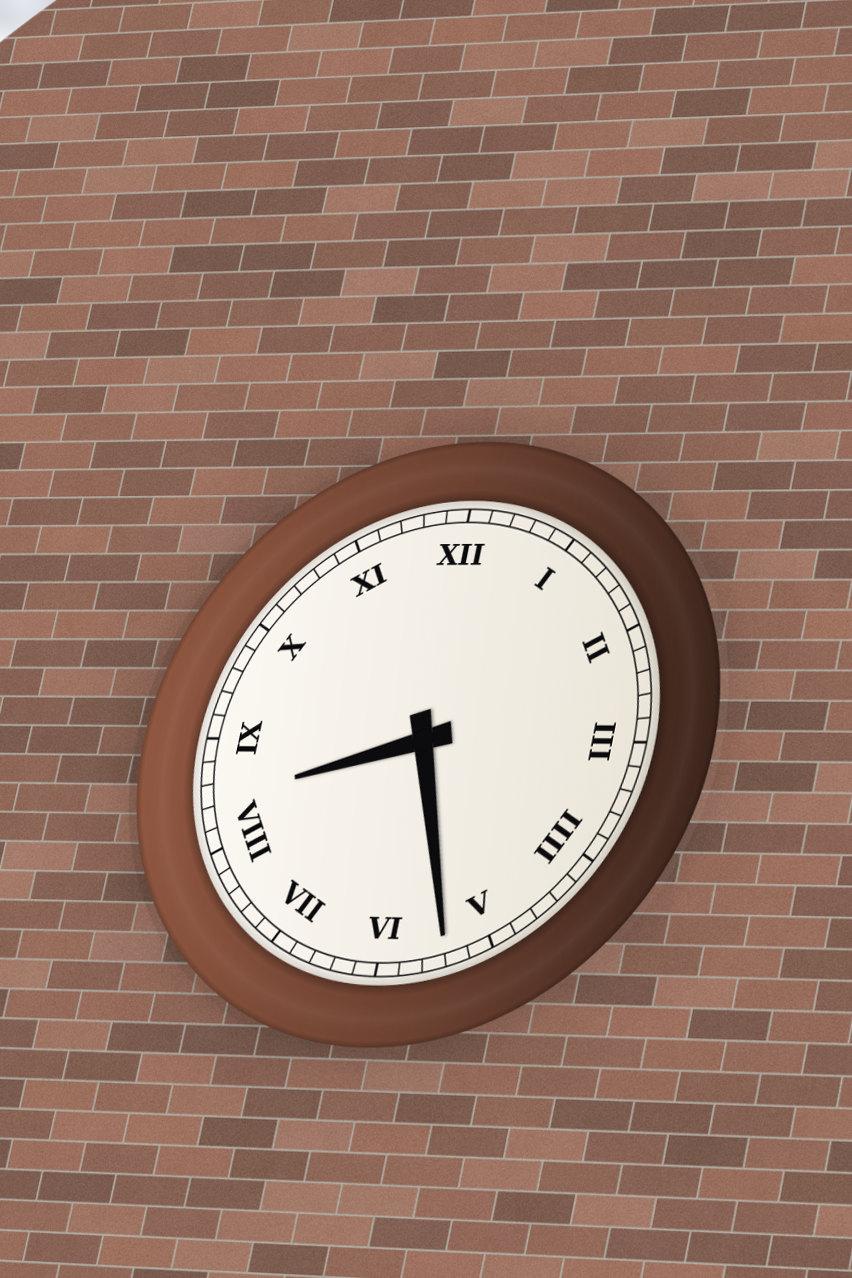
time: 8:27
